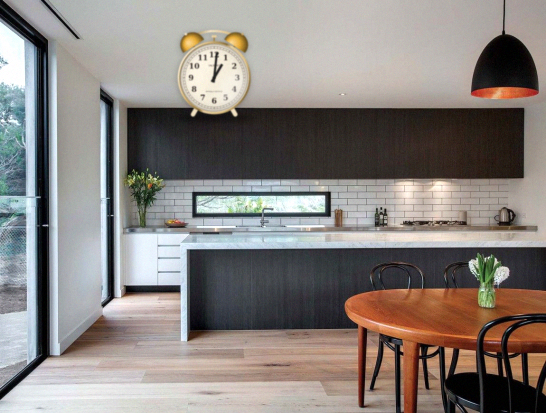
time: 1:01
